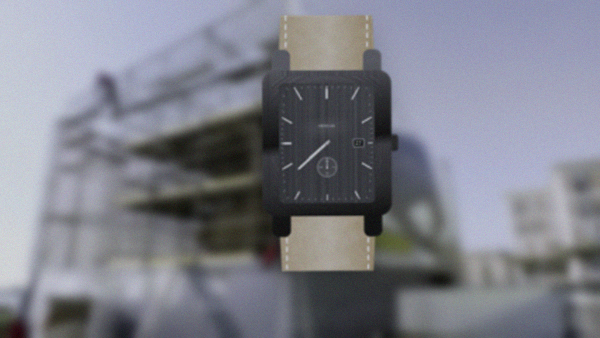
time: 7:38
